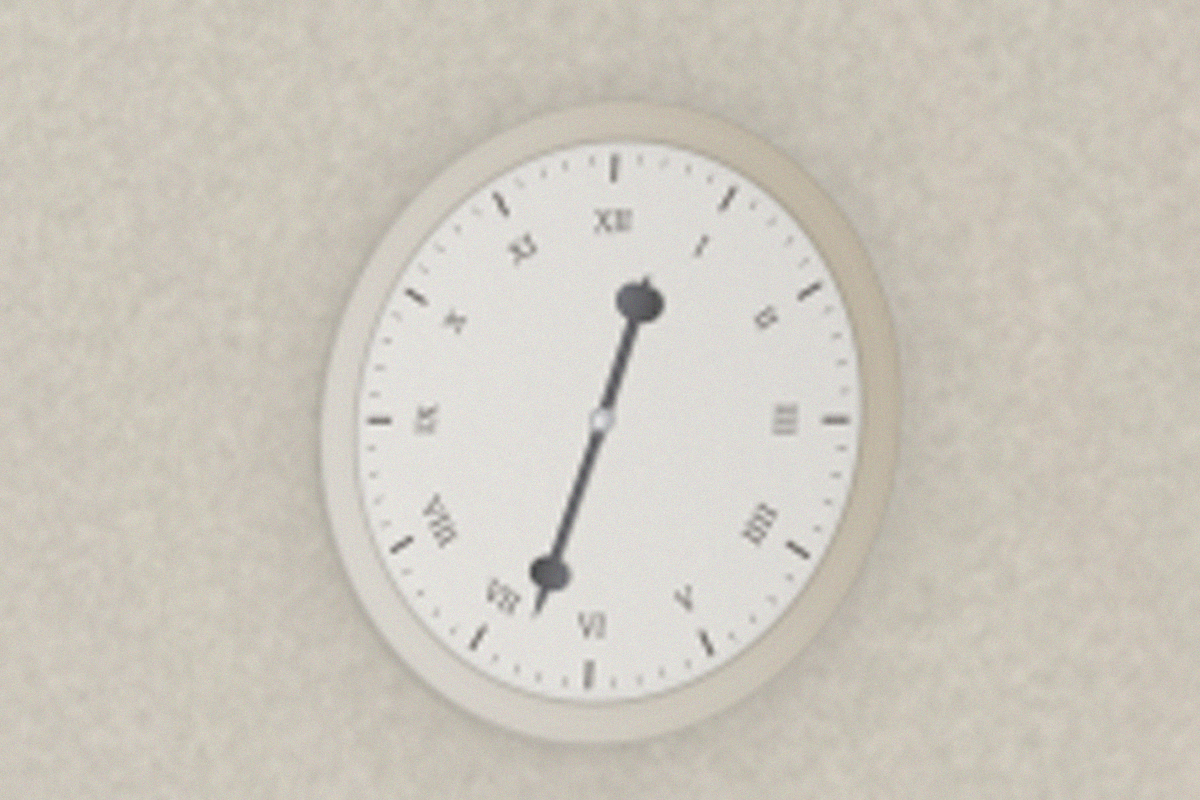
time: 12:33
